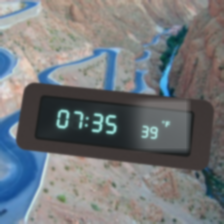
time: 7:35
